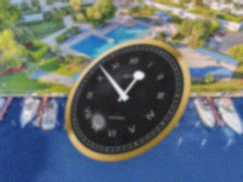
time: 12:52
